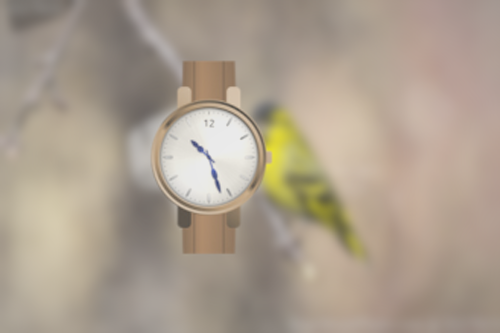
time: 10:27
